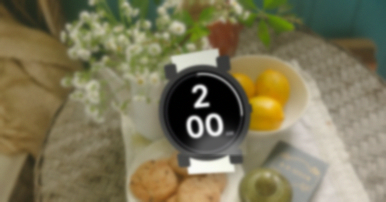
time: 2:00
